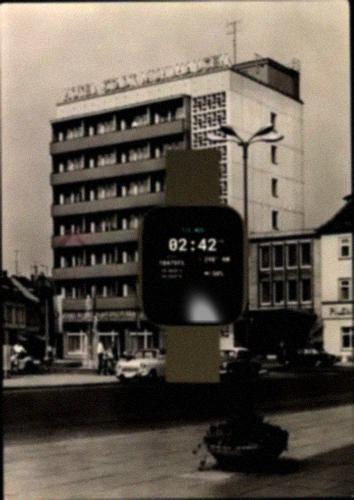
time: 2:42
